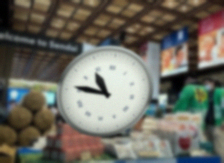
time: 10:46
